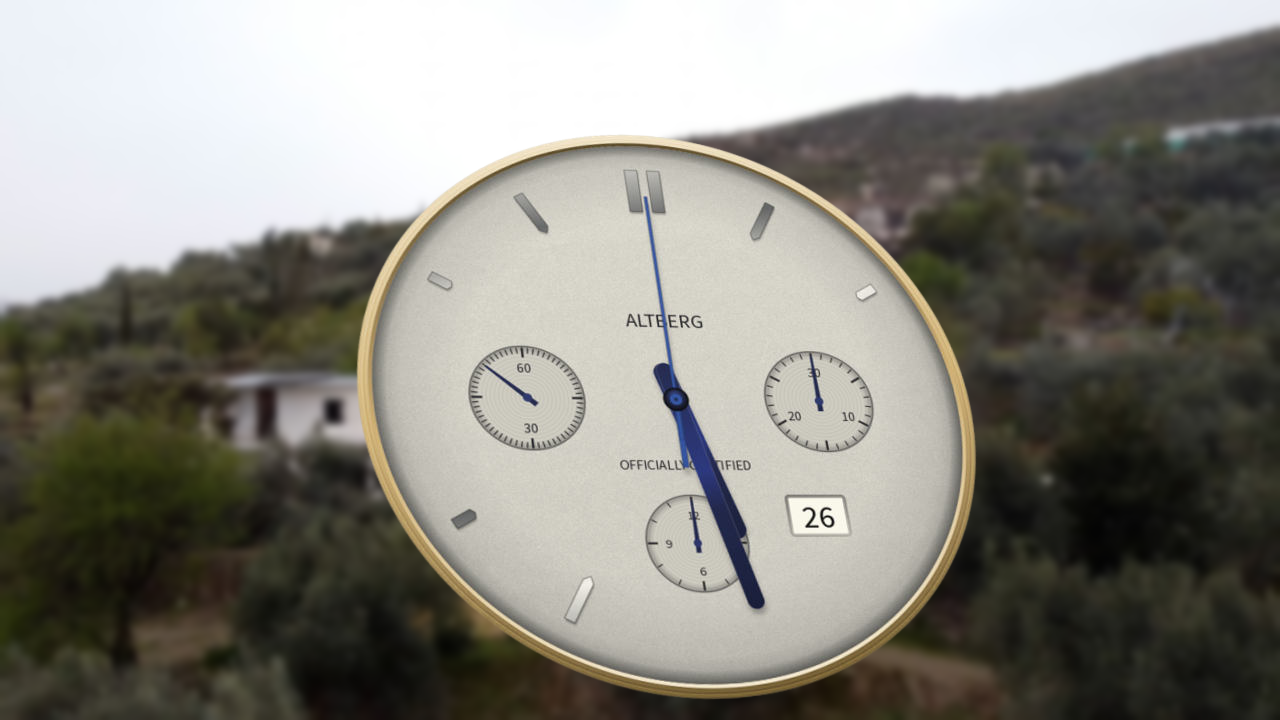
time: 5:27:52
